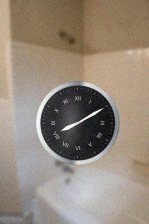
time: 8:10
